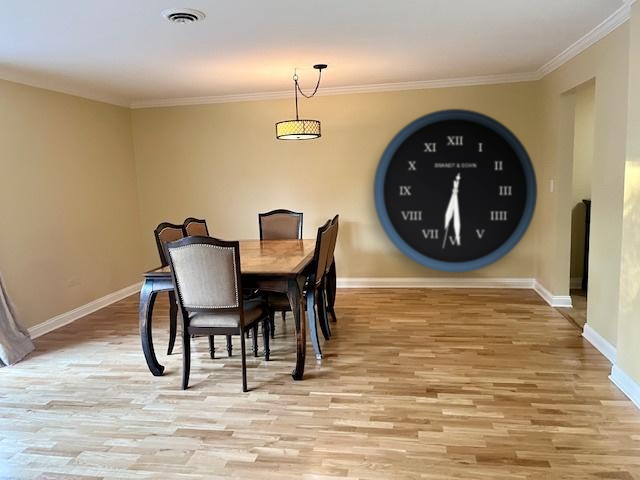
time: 6:29:32
